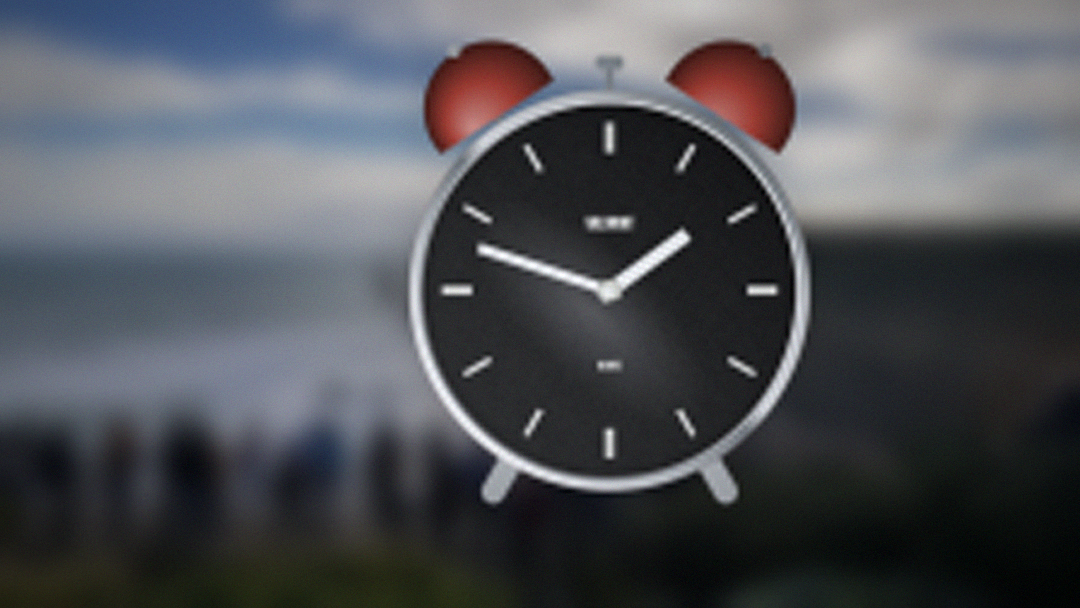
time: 1:48
